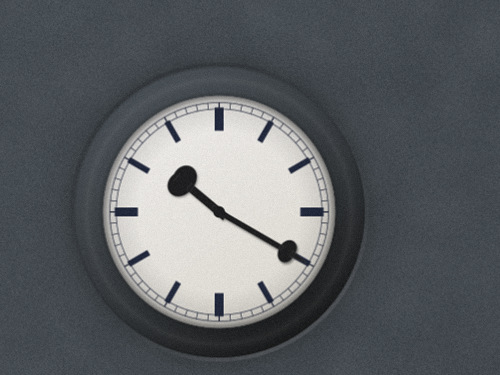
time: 10:20
